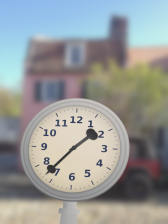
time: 1:37
